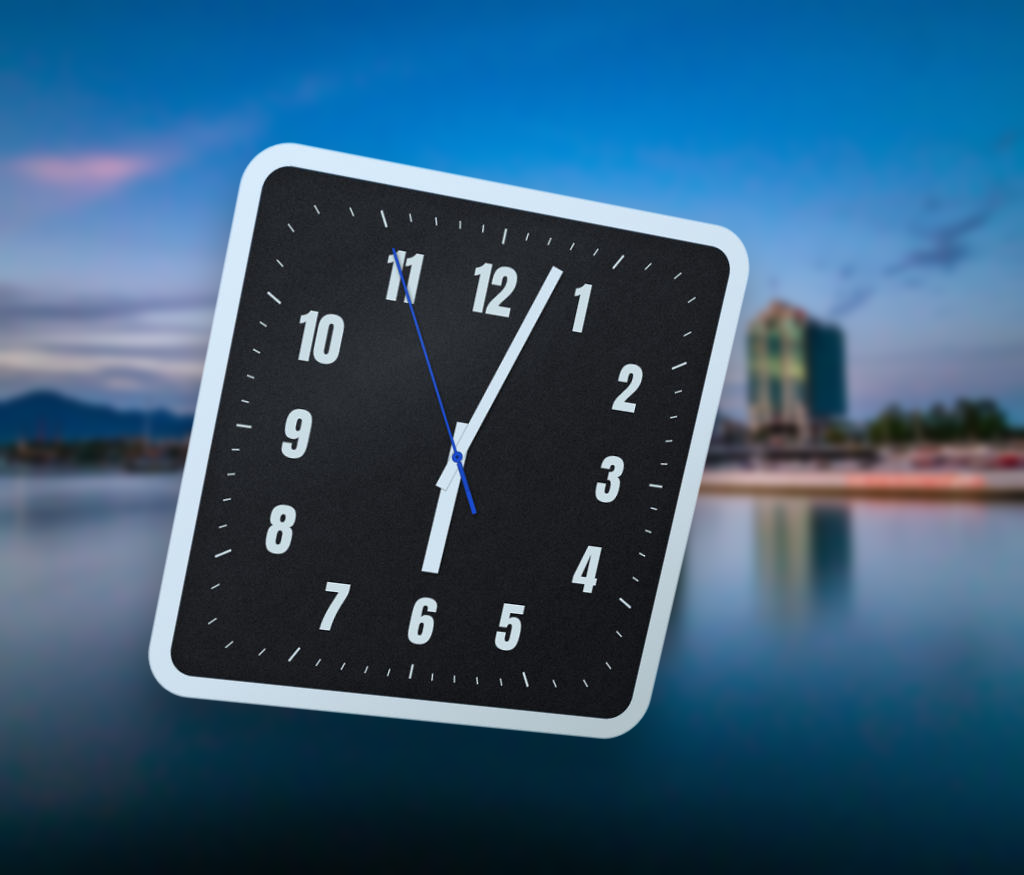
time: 6:02:55
